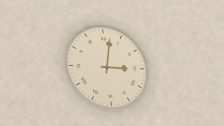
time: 3:02
